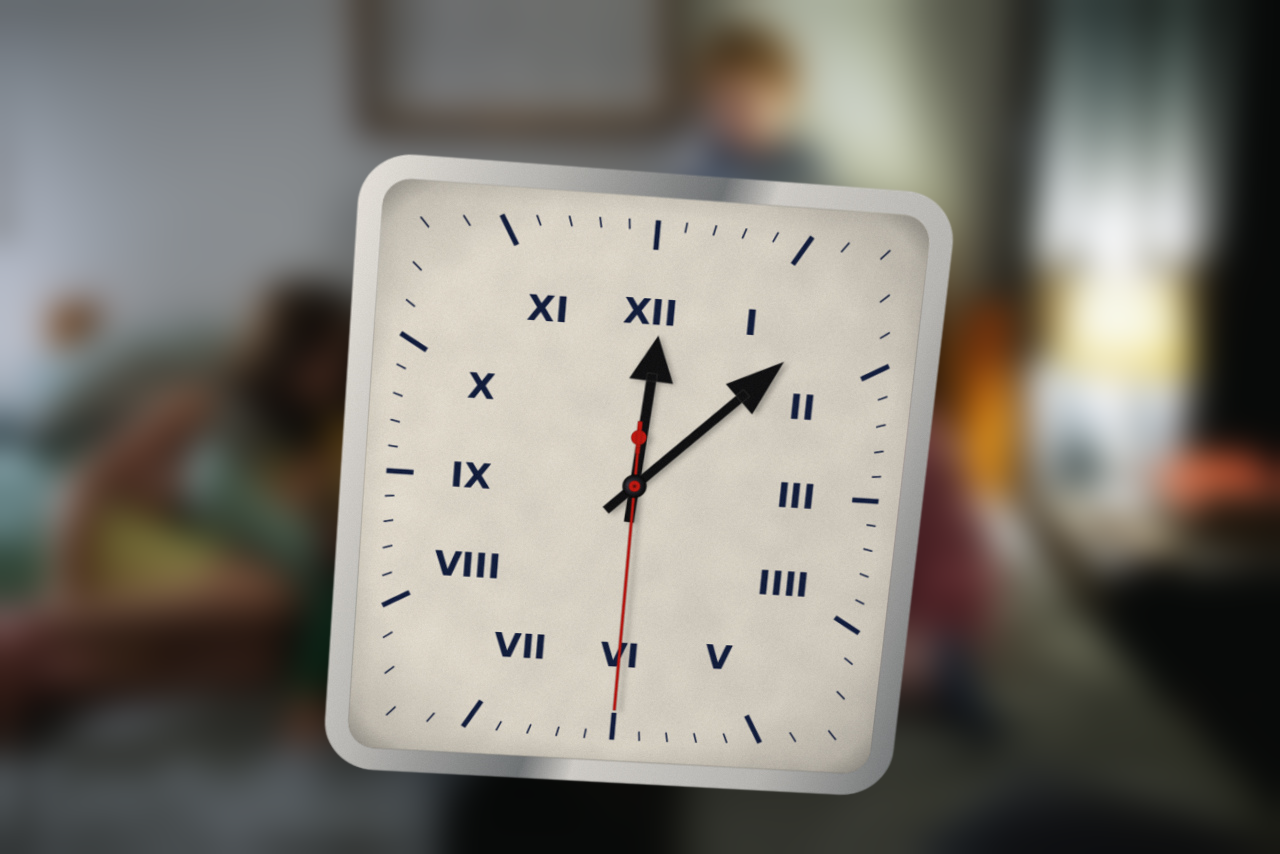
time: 12:07:30
